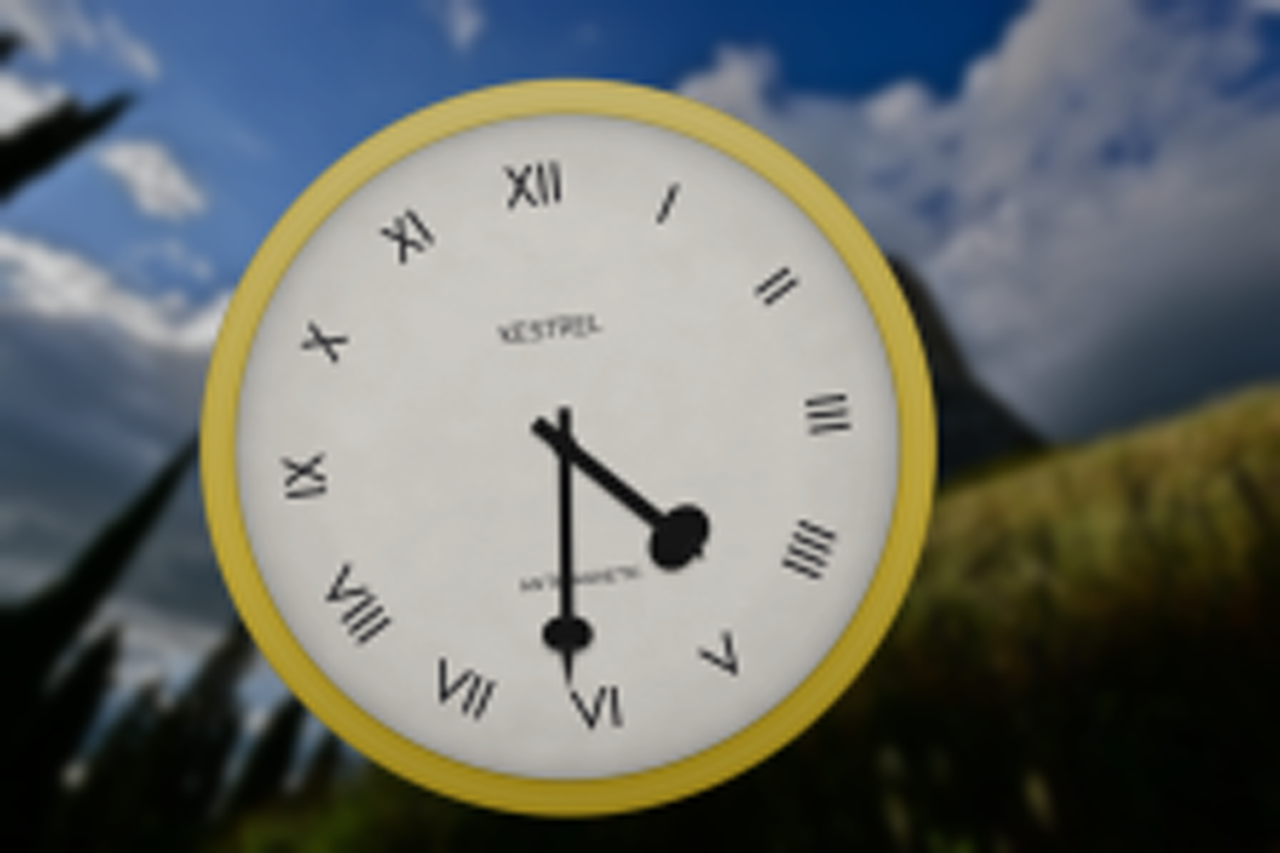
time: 4:31
